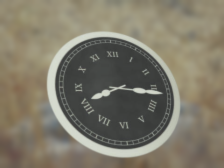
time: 8:16
